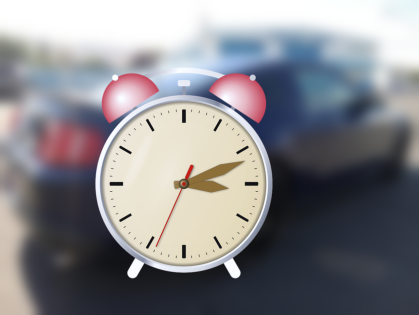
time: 3:11:34
